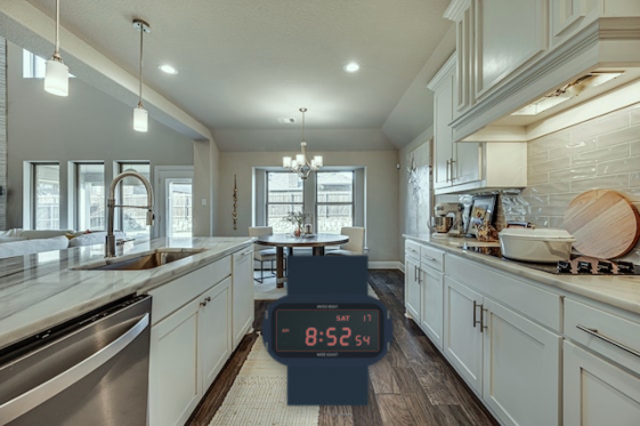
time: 8:52:54
